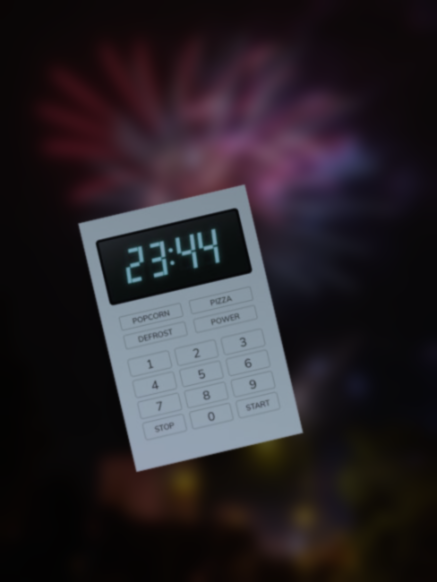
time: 23:44
